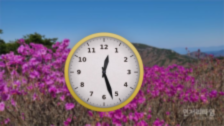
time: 12:27
